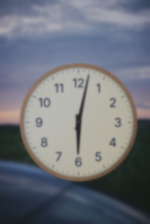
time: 6:02
